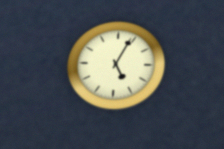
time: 5:04
